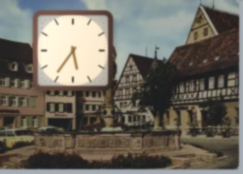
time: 5:36
